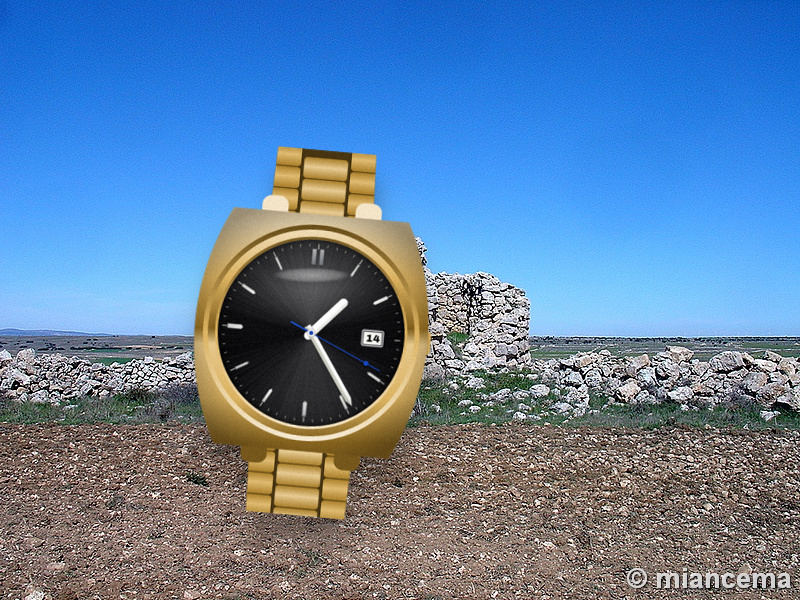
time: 1:24:19
